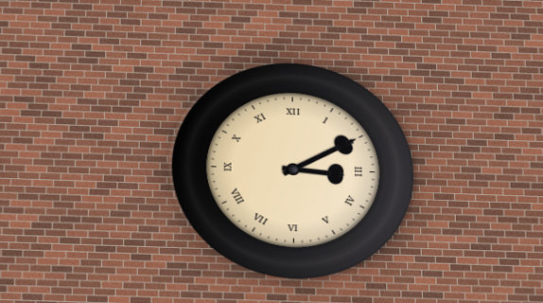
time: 3:10
